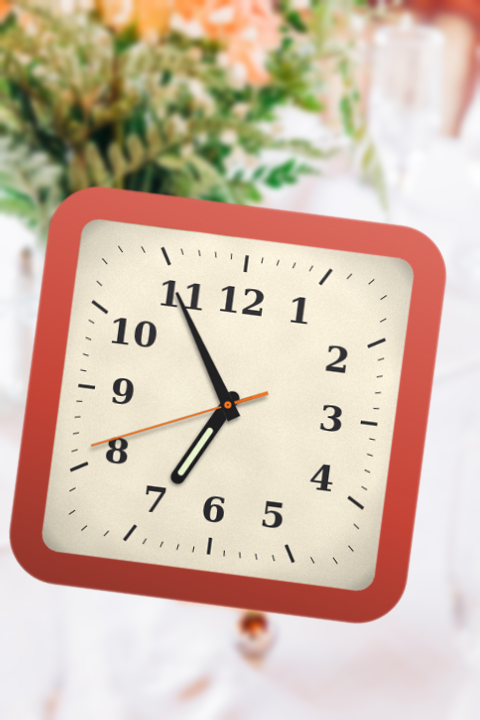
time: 6:54:41
